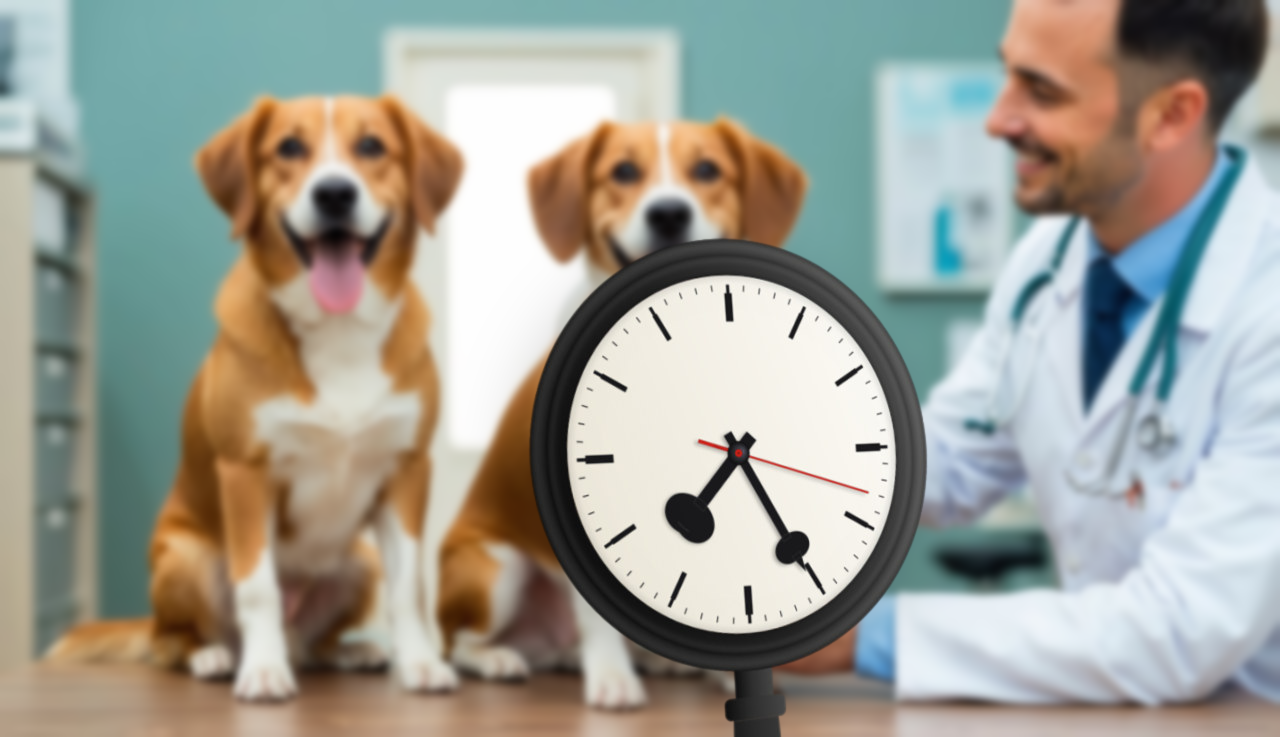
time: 7:25:18
